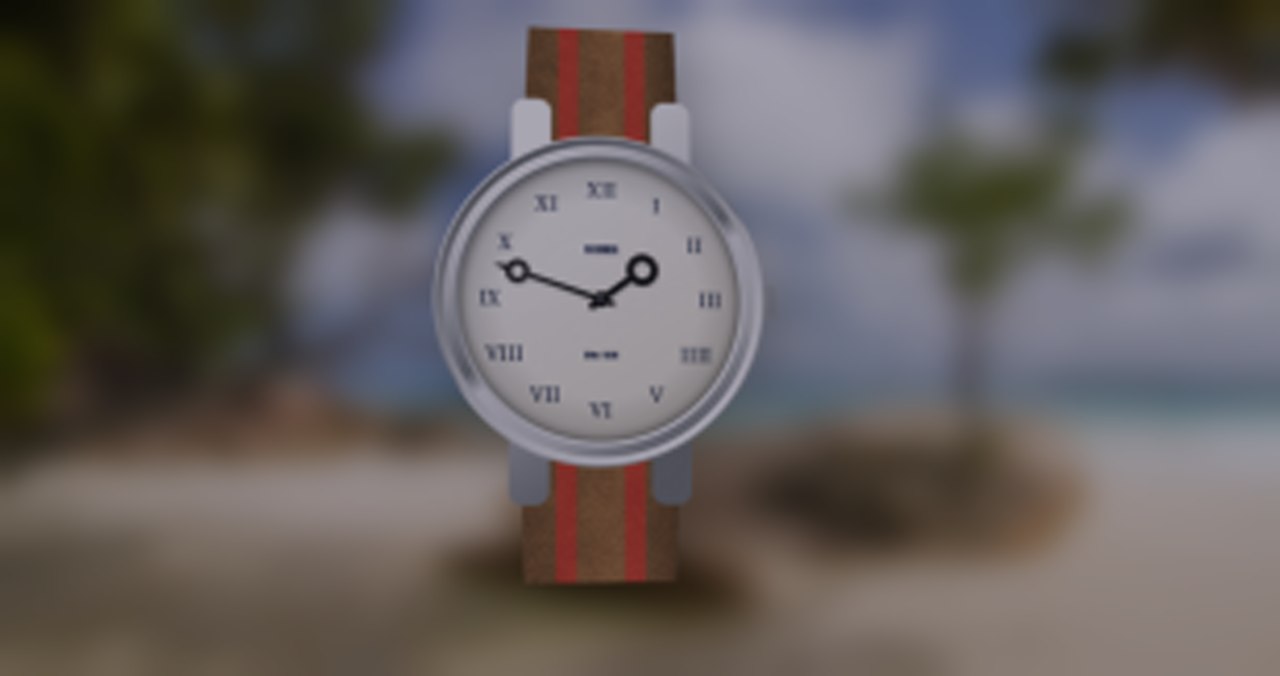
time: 1:48
